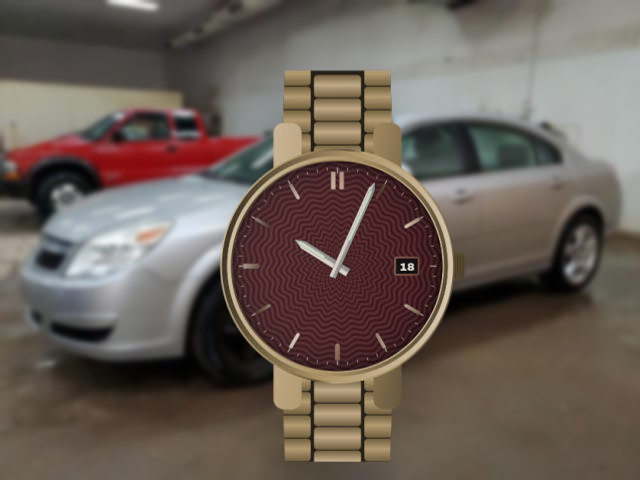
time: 10:04
